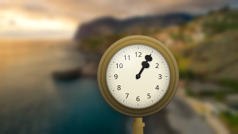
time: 1:05
